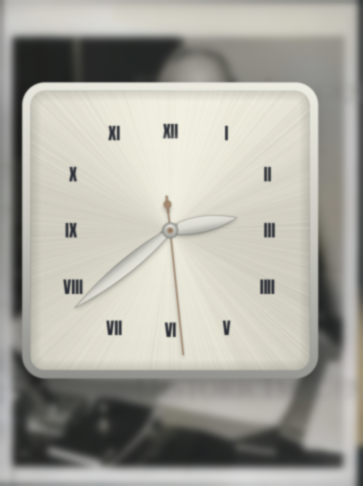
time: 2:38:29
